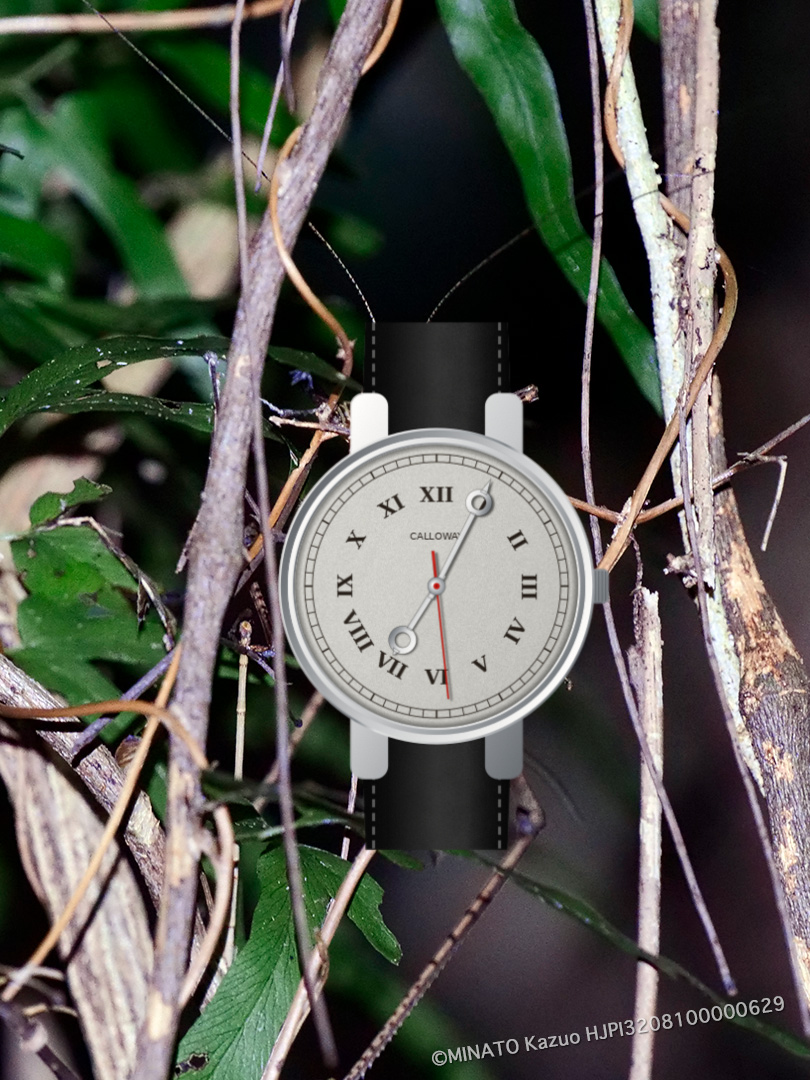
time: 7:04:29
